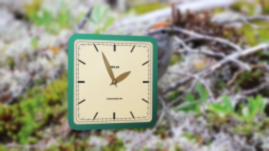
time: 1:56
